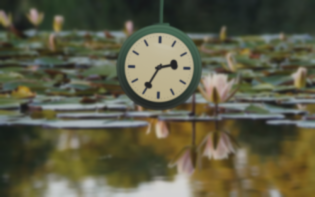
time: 2:35
